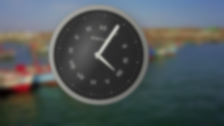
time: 4:04
